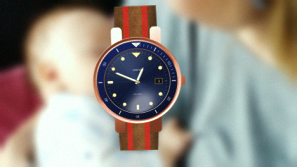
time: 12:49
